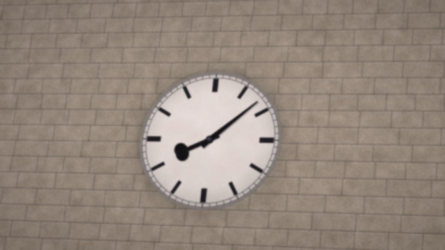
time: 8:08
